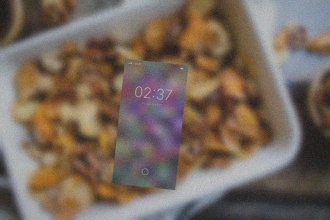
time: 2:37
